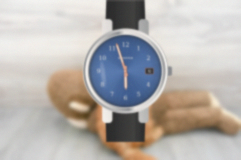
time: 5:57
